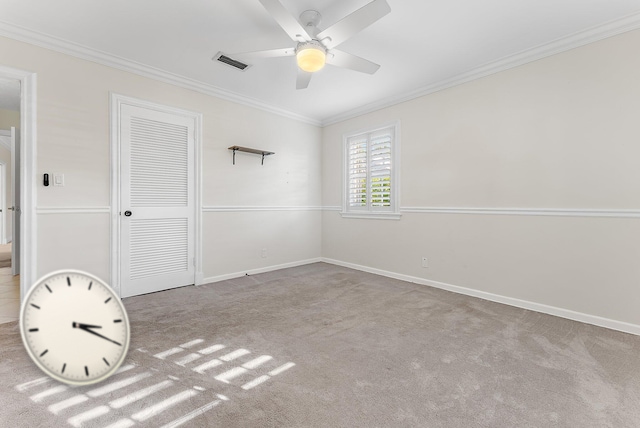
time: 3:20
